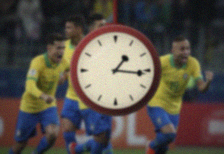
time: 1:16
